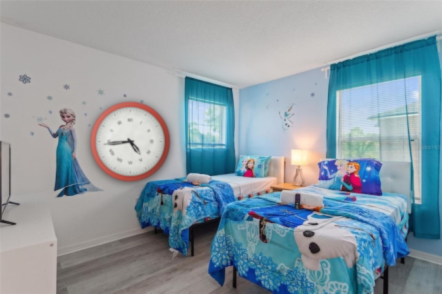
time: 4:44
